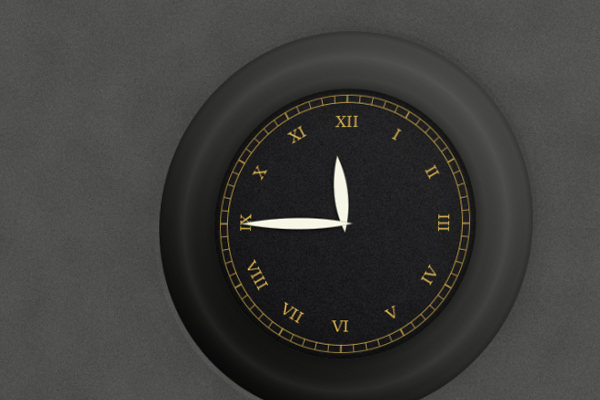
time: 11:45
